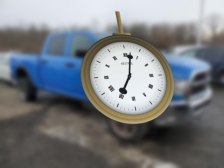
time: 7:02
